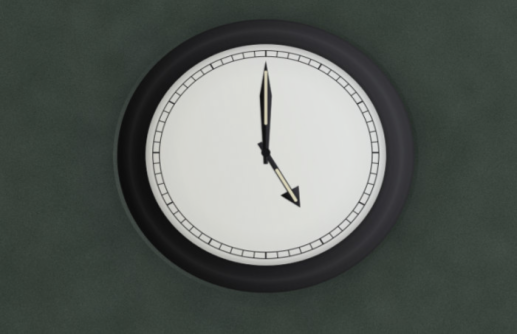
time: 5:00
